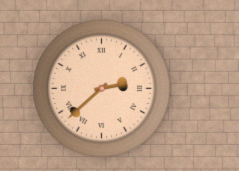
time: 2:38
